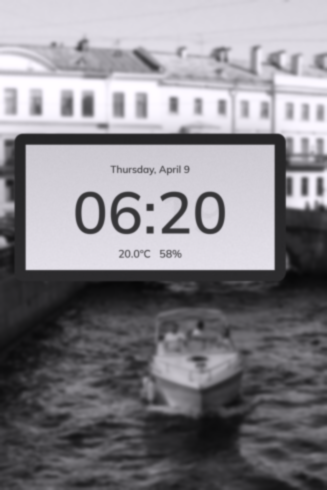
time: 6:20
